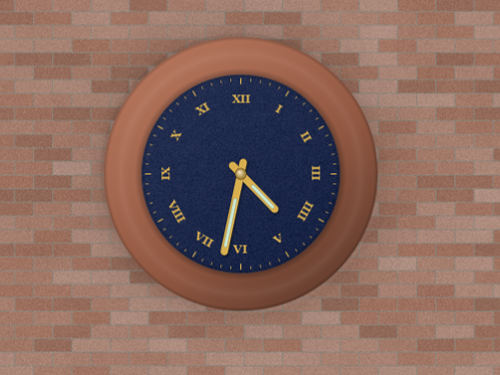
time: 4:32
